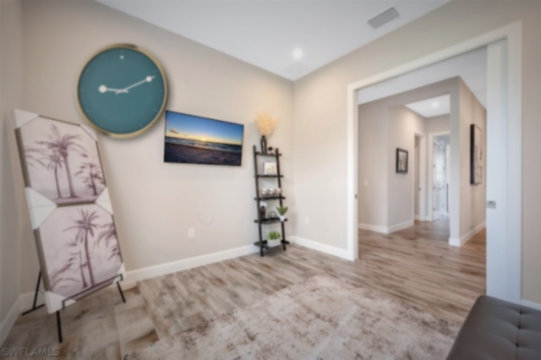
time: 9:11
